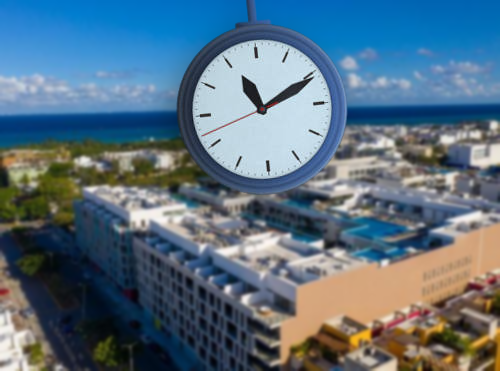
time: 11:10:42
